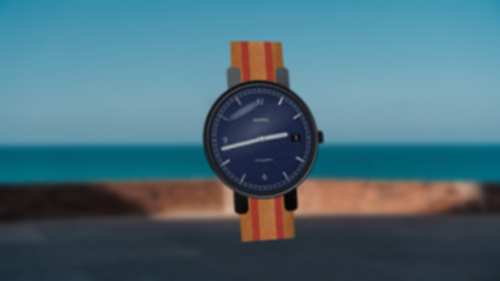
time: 2:43
